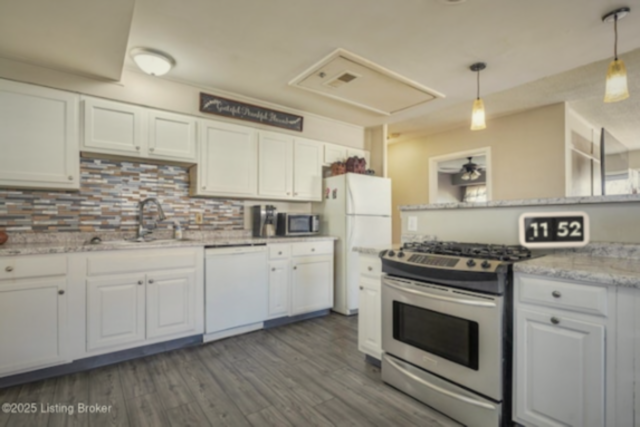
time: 11:52
